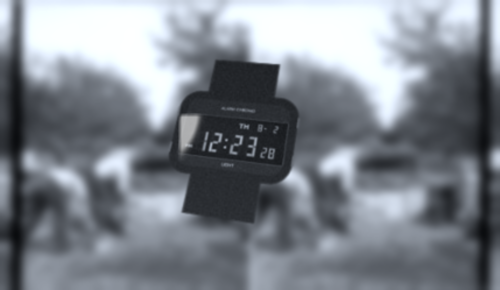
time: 12:23
